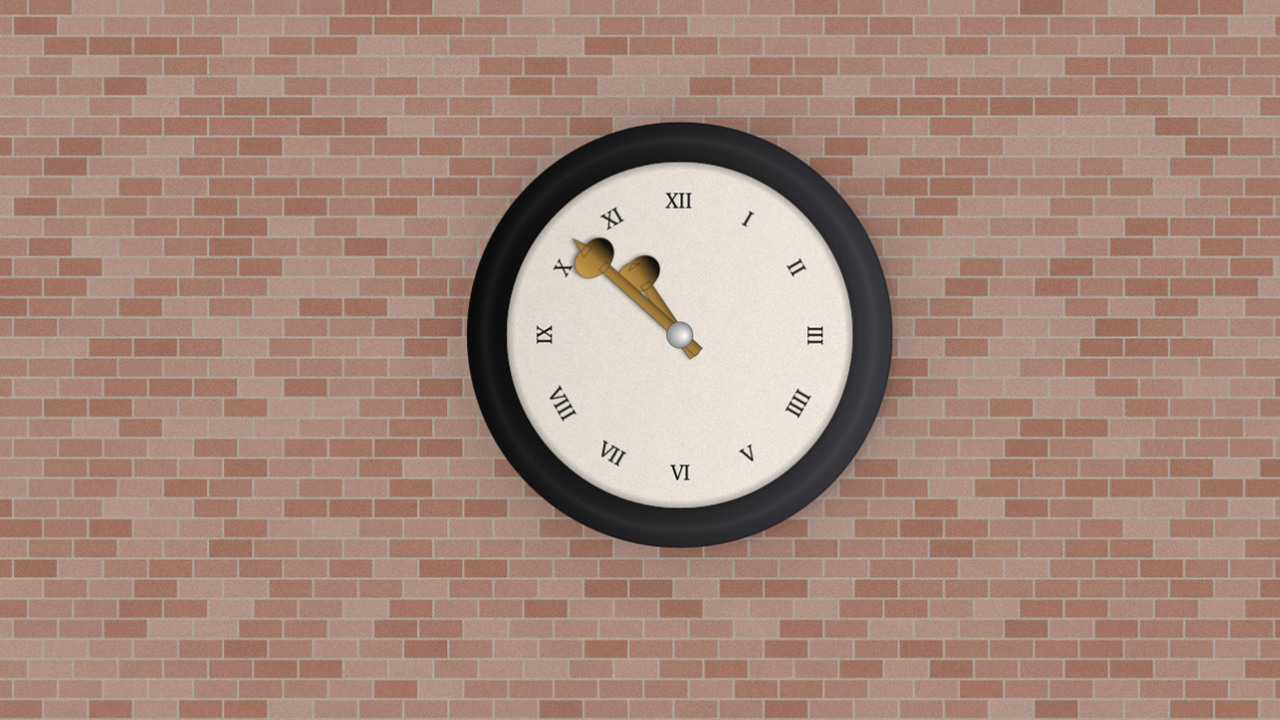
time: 10:52
